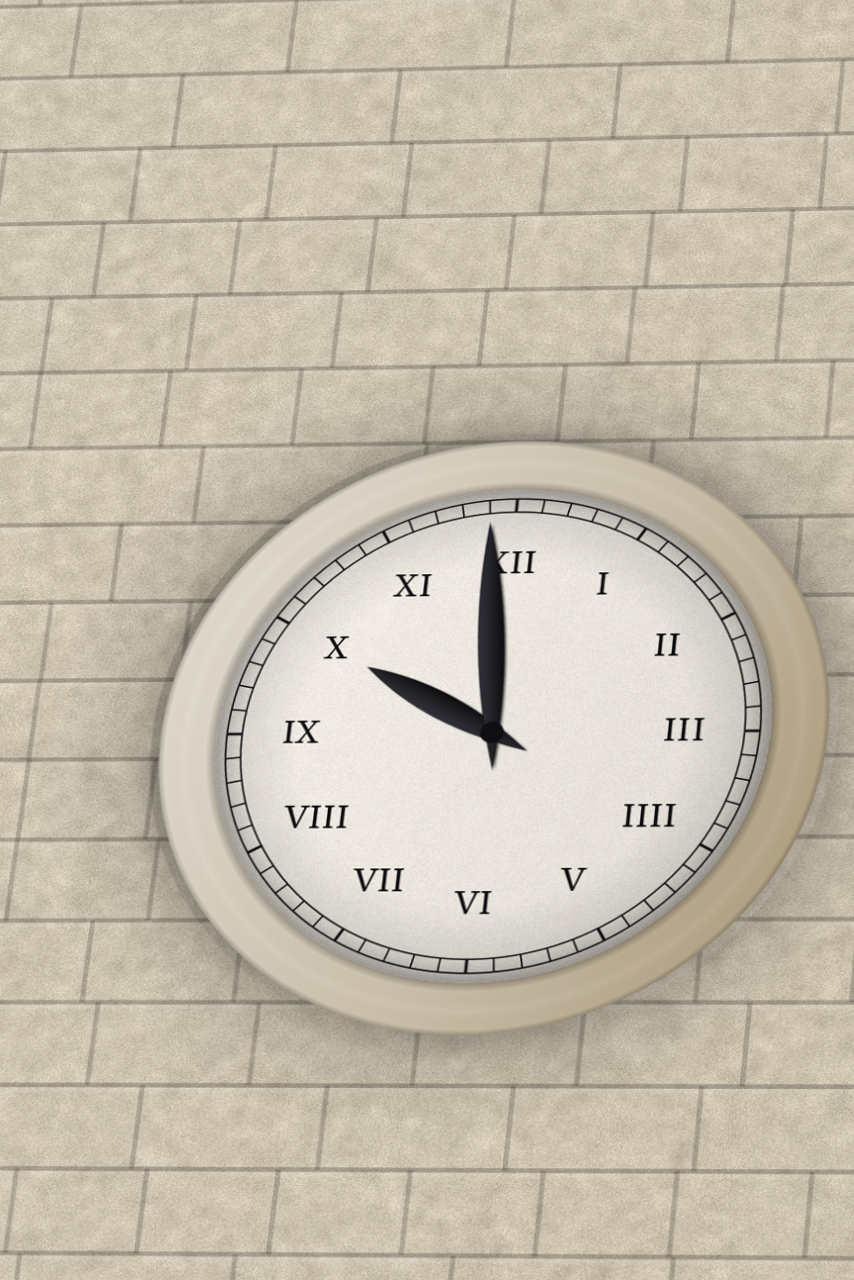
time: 9:59
